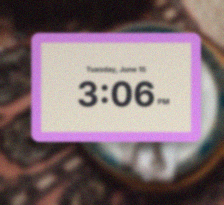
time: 3:06
